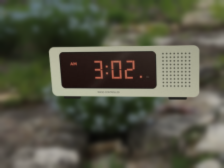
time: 3:02
